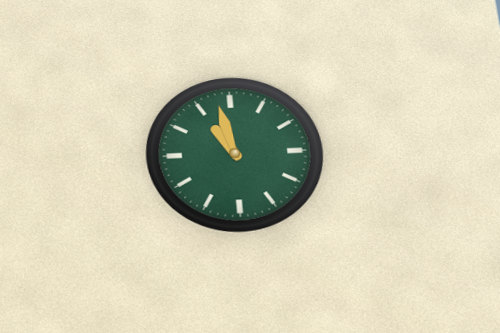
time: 10:58
